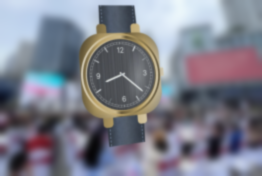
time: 8:22
